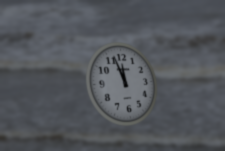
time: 11:57
